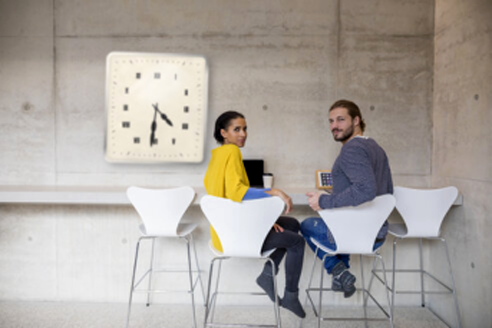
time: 4:31
